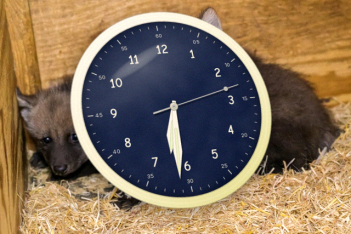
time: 6:31:13
